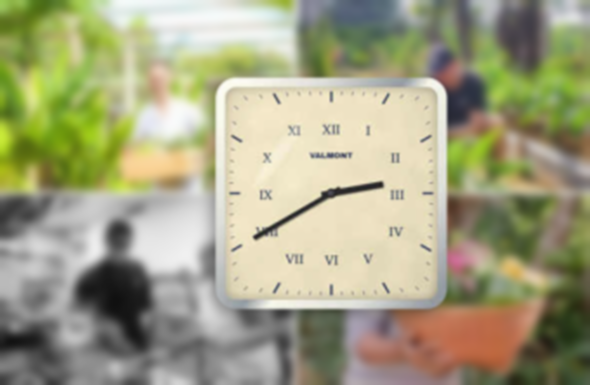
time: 2:40
